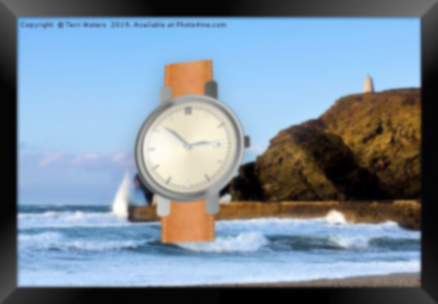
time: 2:52
